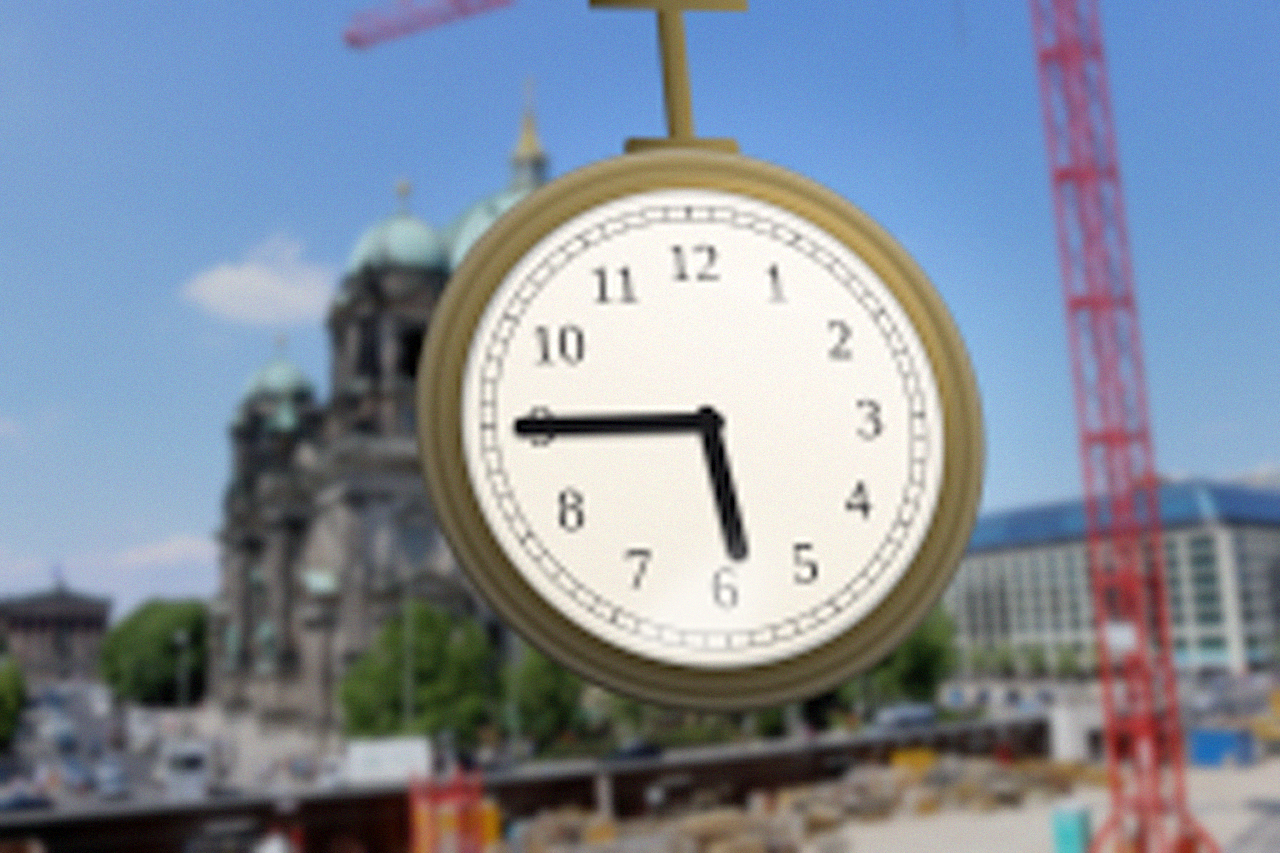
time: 5:45
